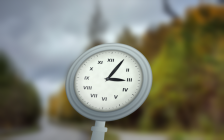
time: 3:05
